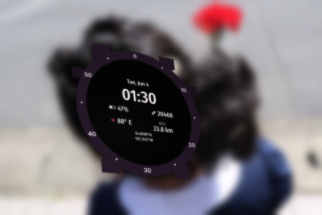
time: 1:30
